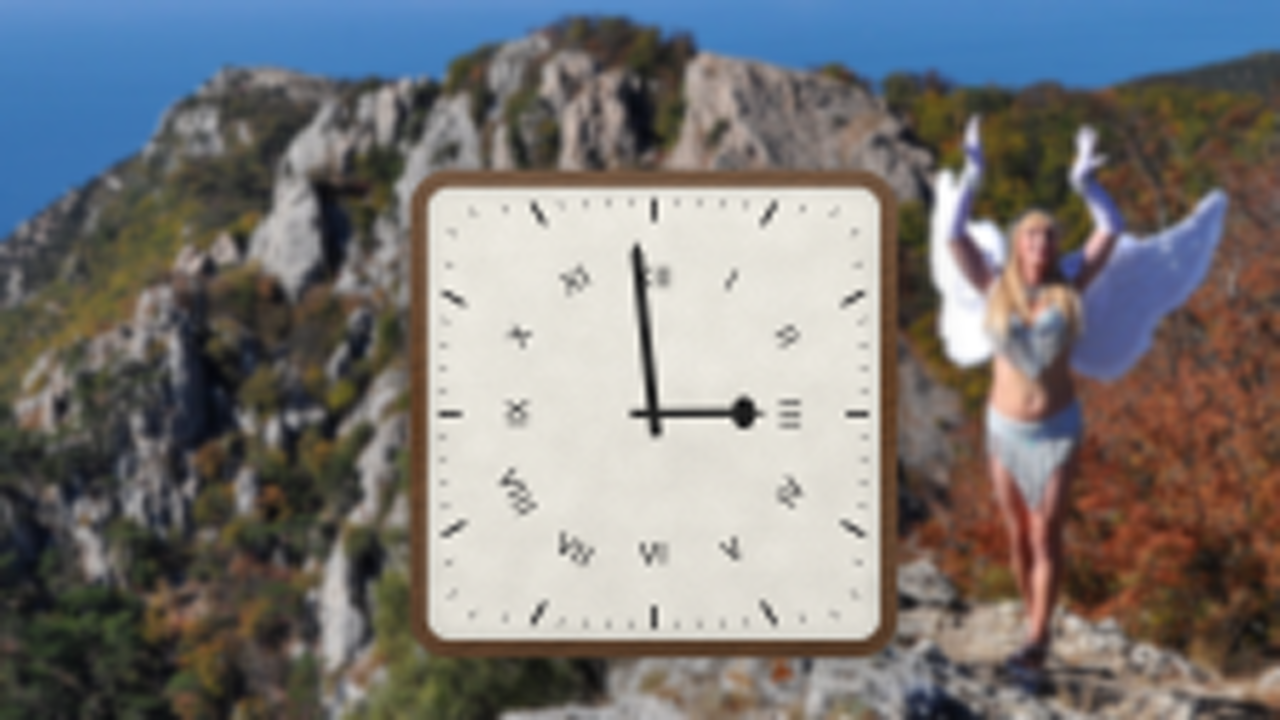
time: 2:59
